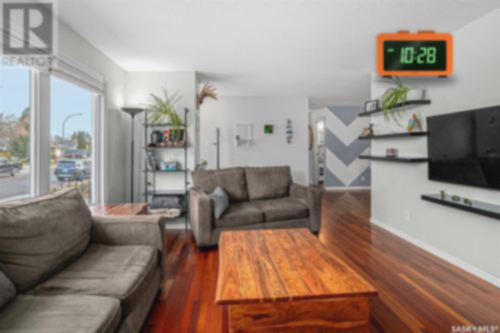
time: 10:28
